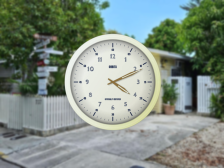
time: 4:11
